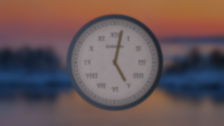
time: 5:02
